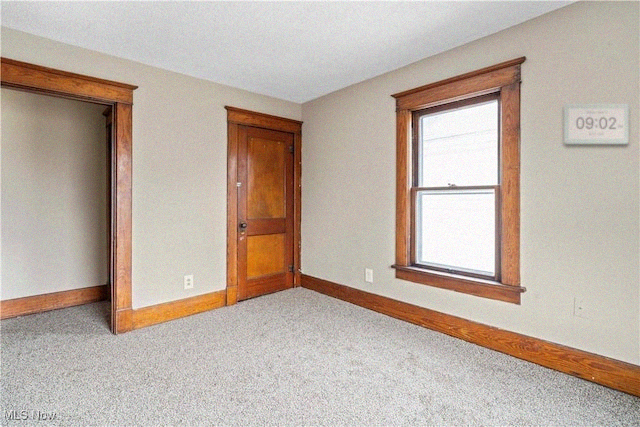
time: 9:02
